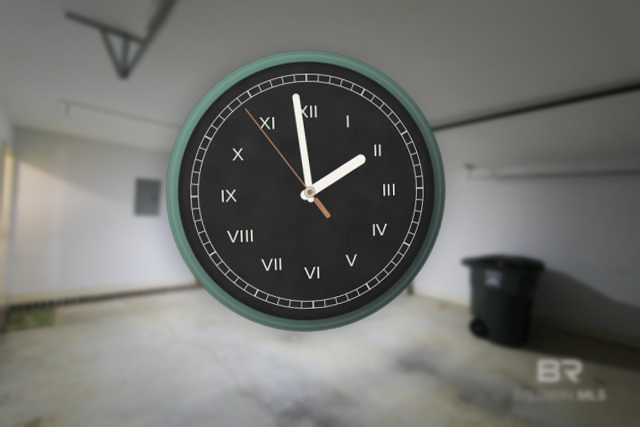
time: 1:58:54
